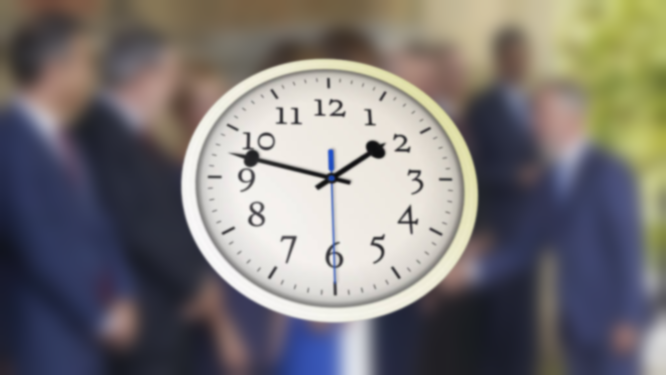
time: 1:47:30
